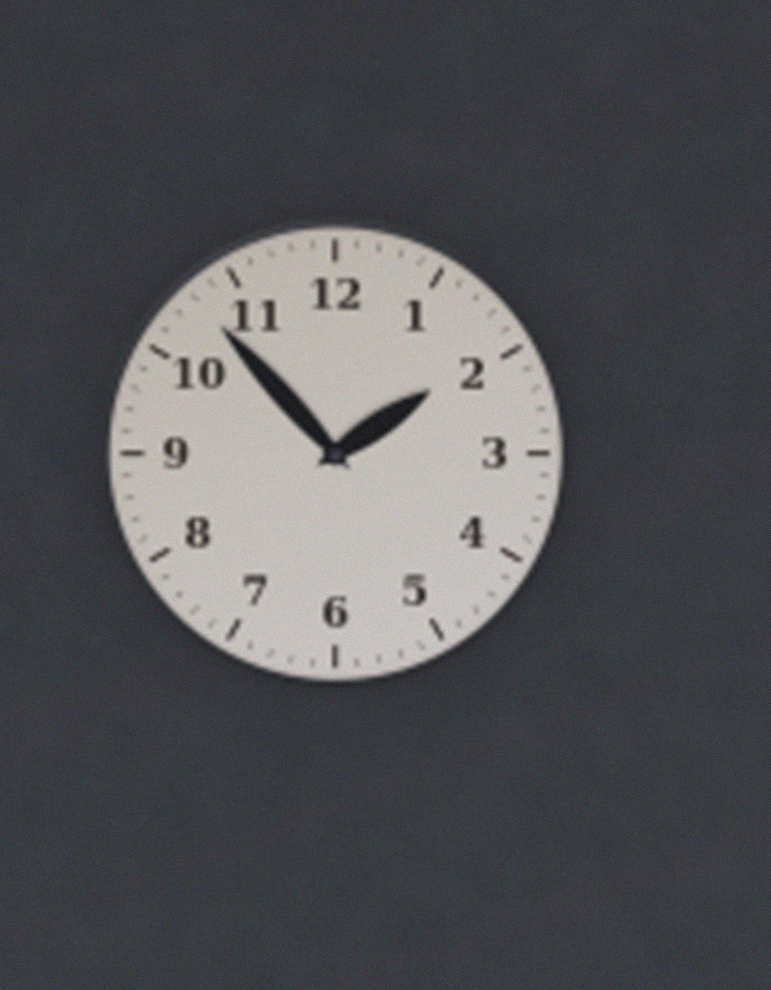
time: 1:53
